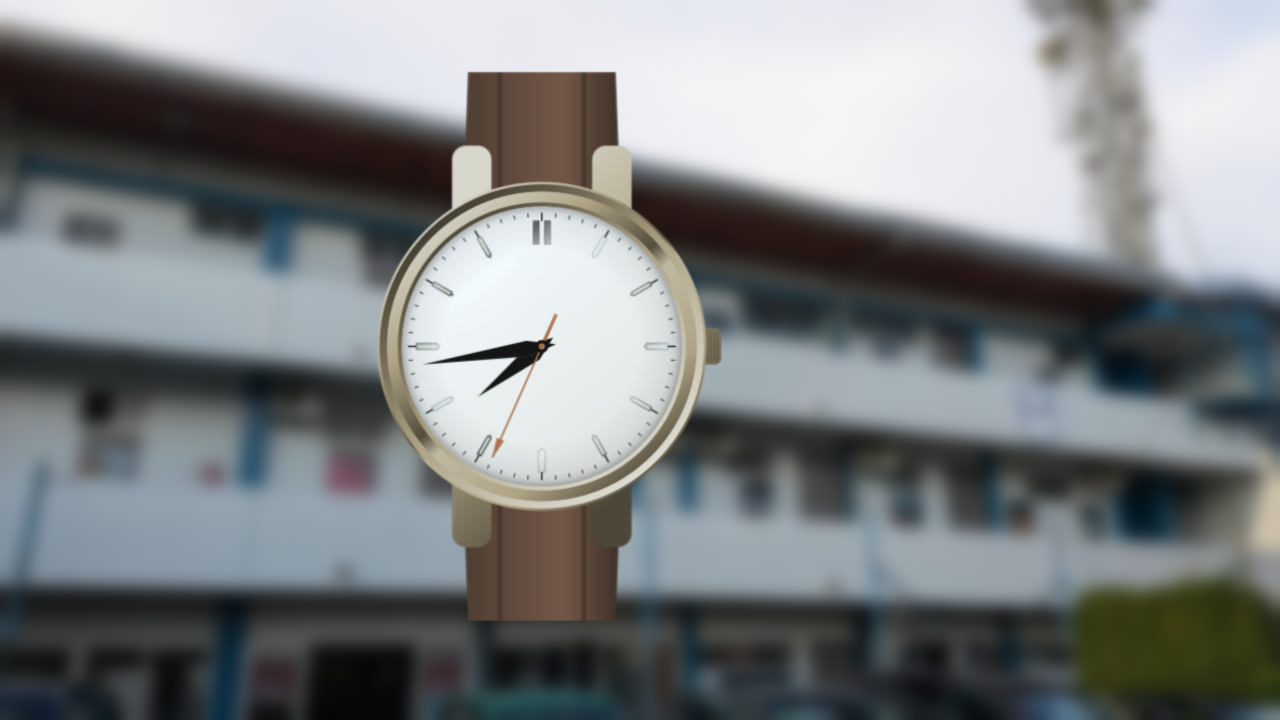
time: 7:43:34
